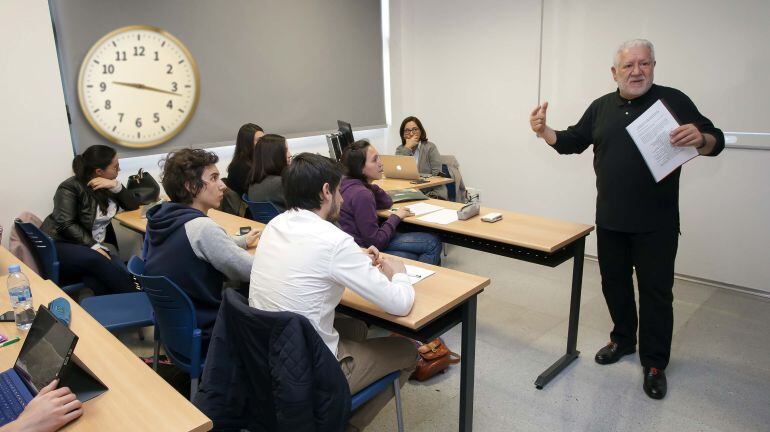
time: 9:17
